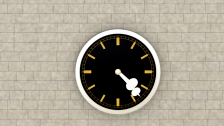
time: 4:23
